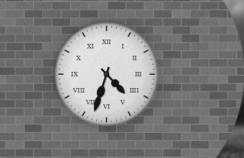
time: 4:33
